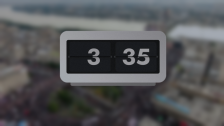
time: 3:35
